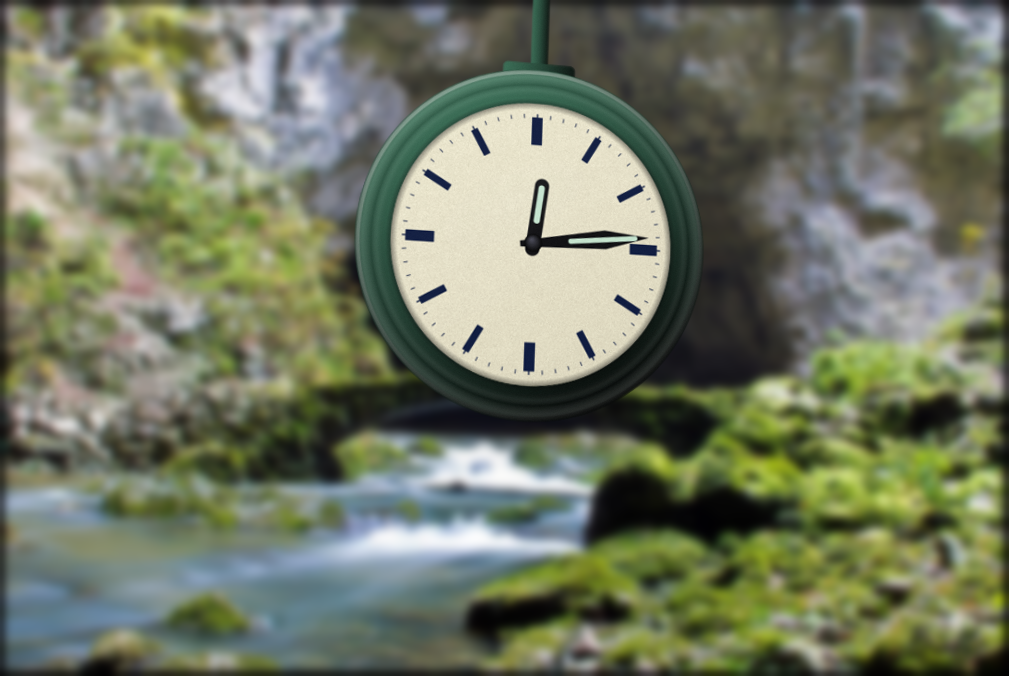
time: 12:14
